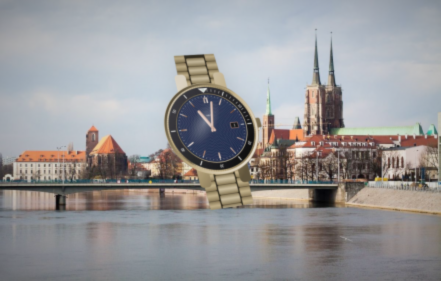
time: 11:02
